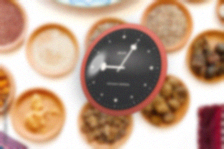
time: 9:05
